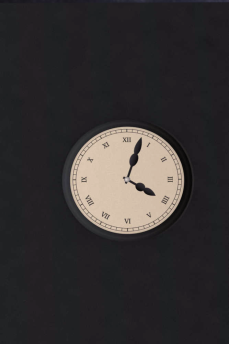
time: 4:03
